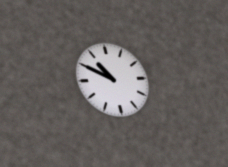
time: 10:50
